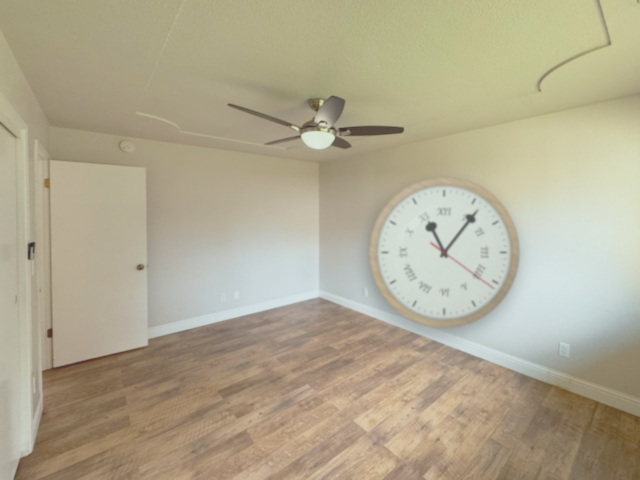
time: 11:06:21
